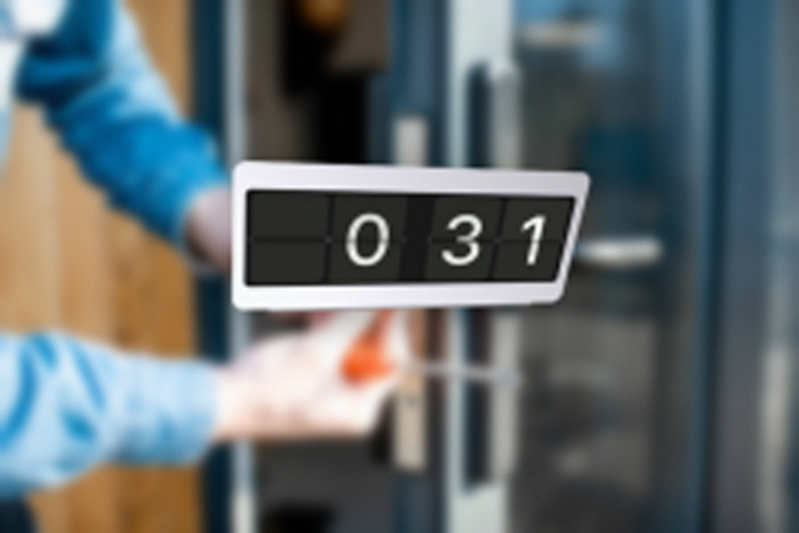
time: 0:31
